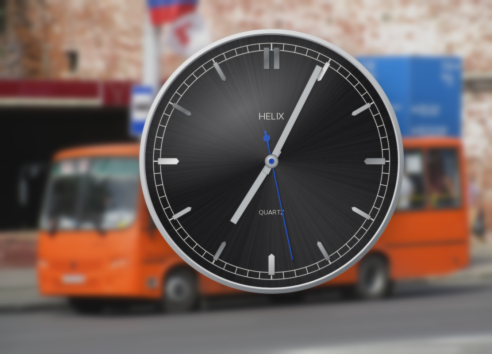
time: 7:04:28
